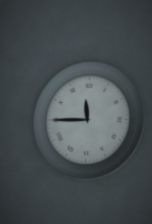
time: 11:45
